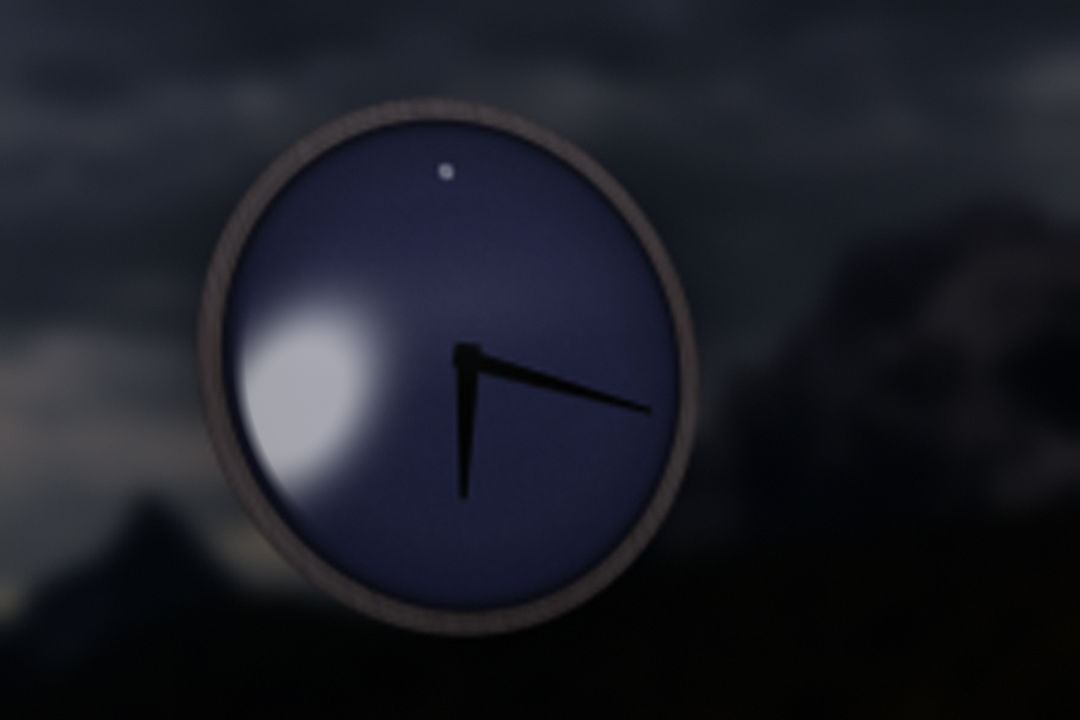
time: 6:18
